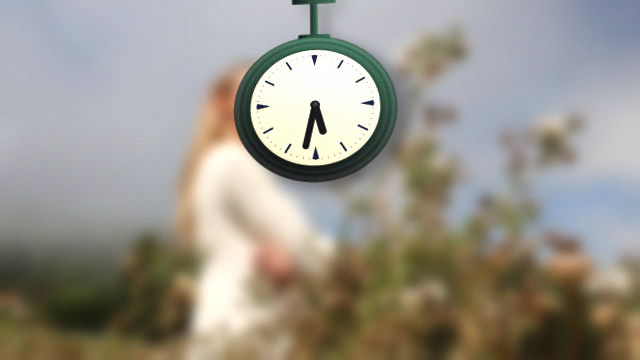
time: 5:32
